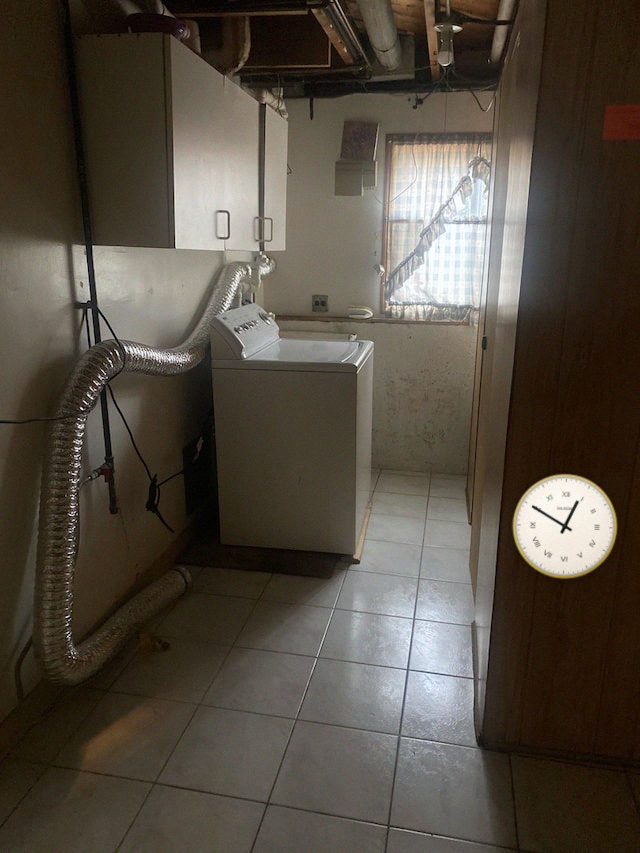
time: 12:50
